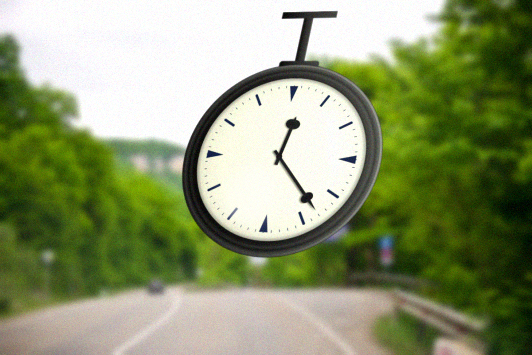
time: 12:23
